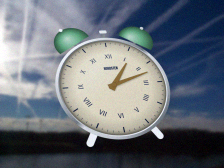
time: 1:12
